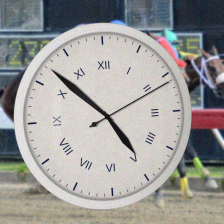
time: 4:52:11
